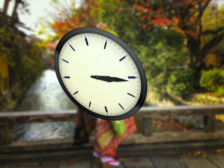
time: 3:16
